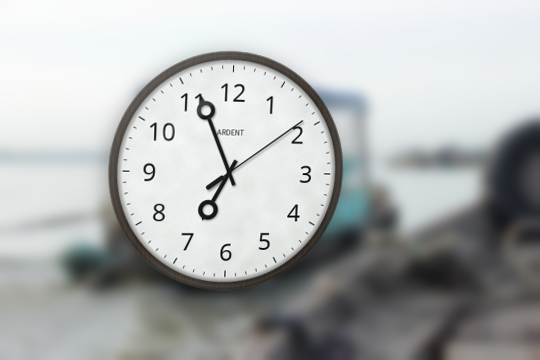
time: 6:56:09
